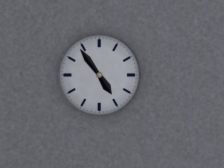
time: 4:54
